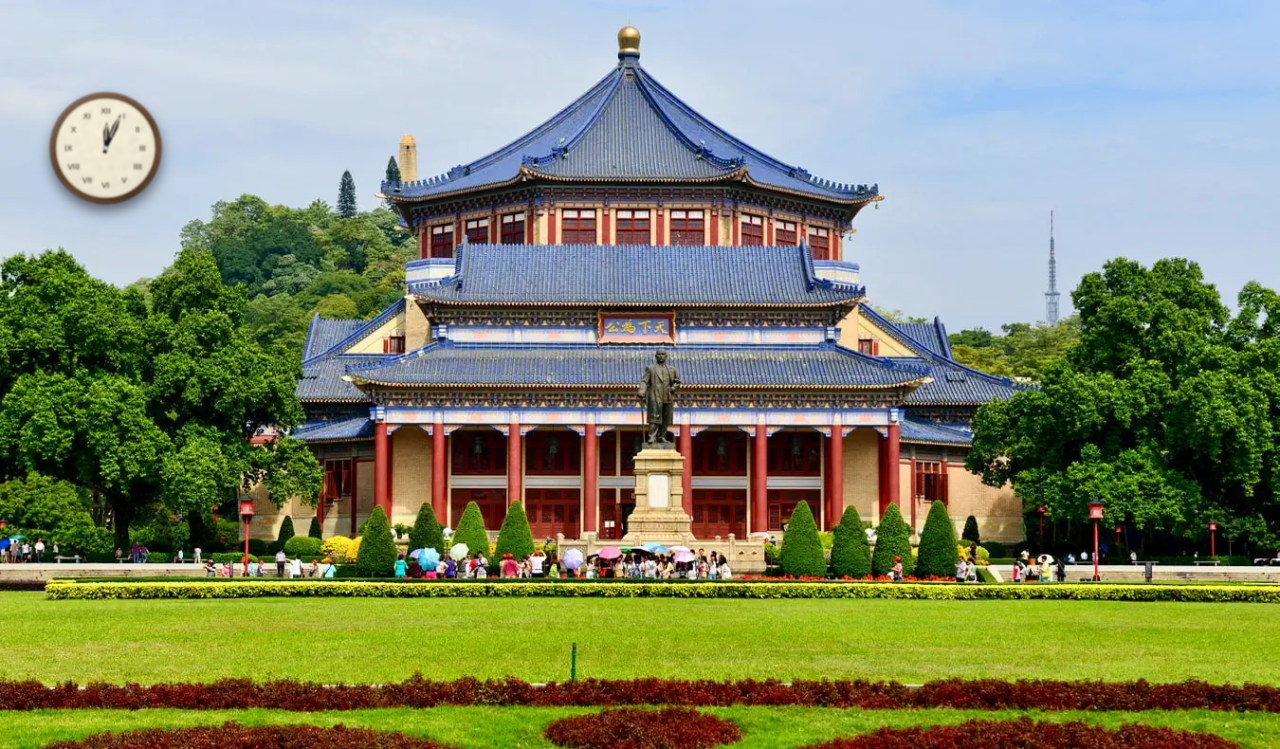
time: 12:04
